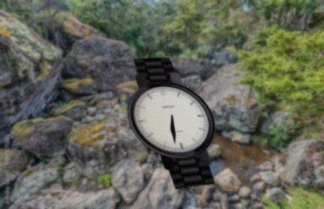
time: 6:32
